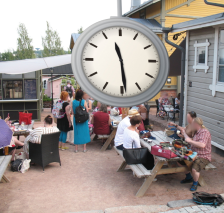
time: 11:29
